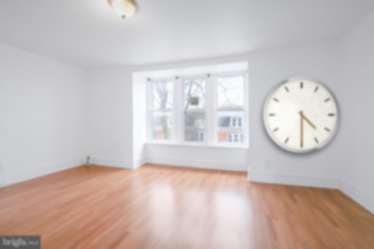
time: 4:30
